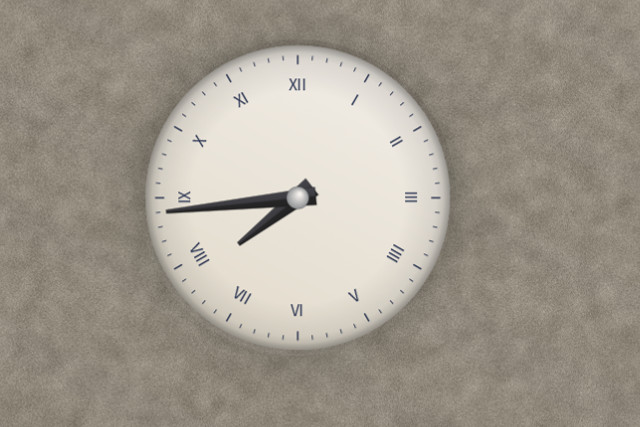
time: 7:44
